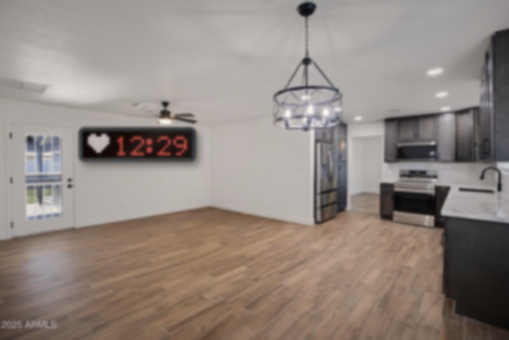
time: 12:29
